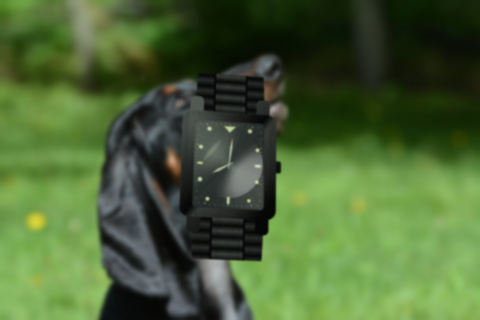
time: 8:01
